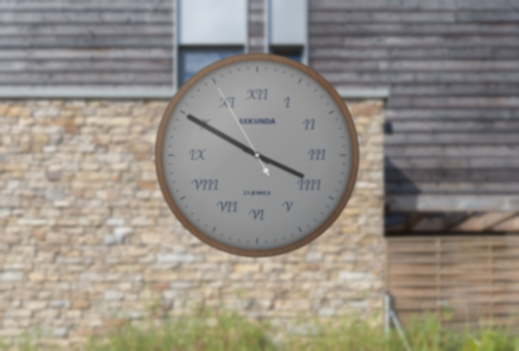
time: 3:49:55
